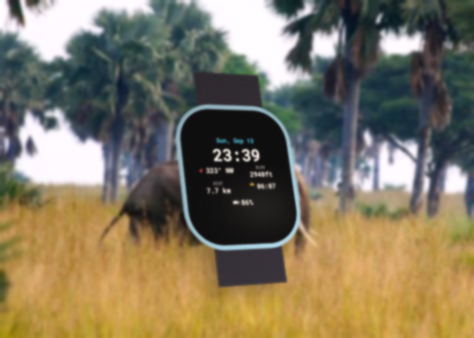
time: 23:39
